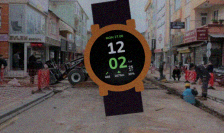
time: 12:02
